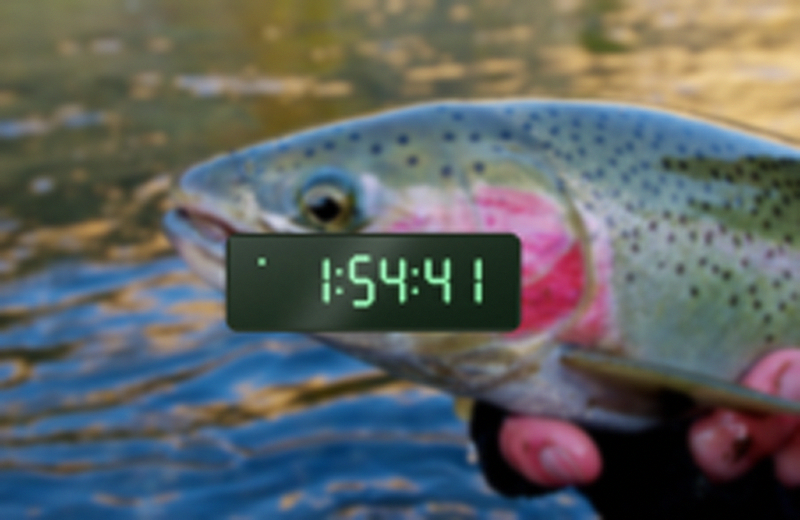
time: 1:54:41
